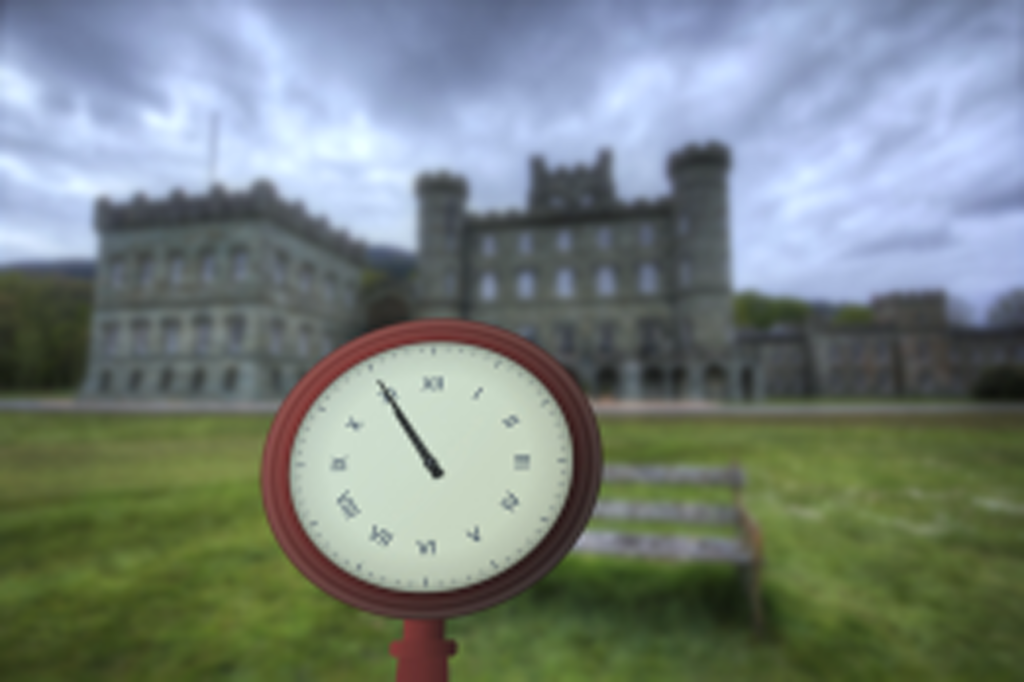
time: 10:55
